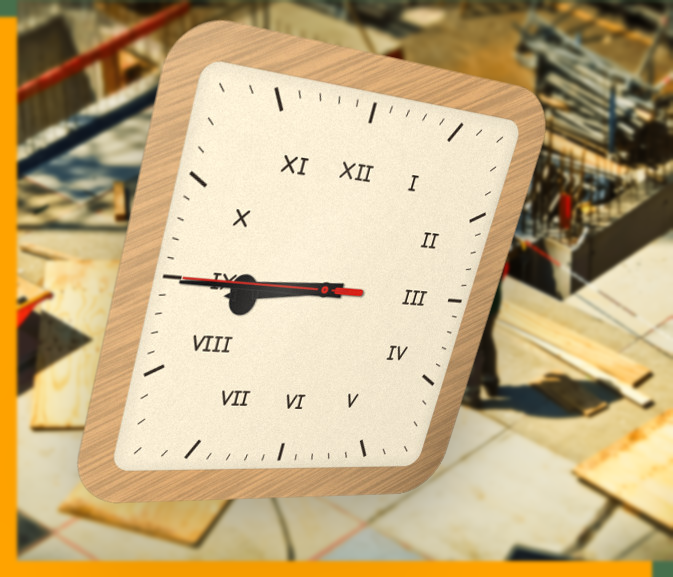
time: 8:44:45
